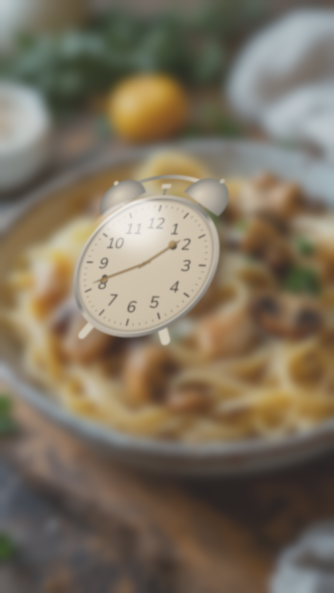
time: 1:41
